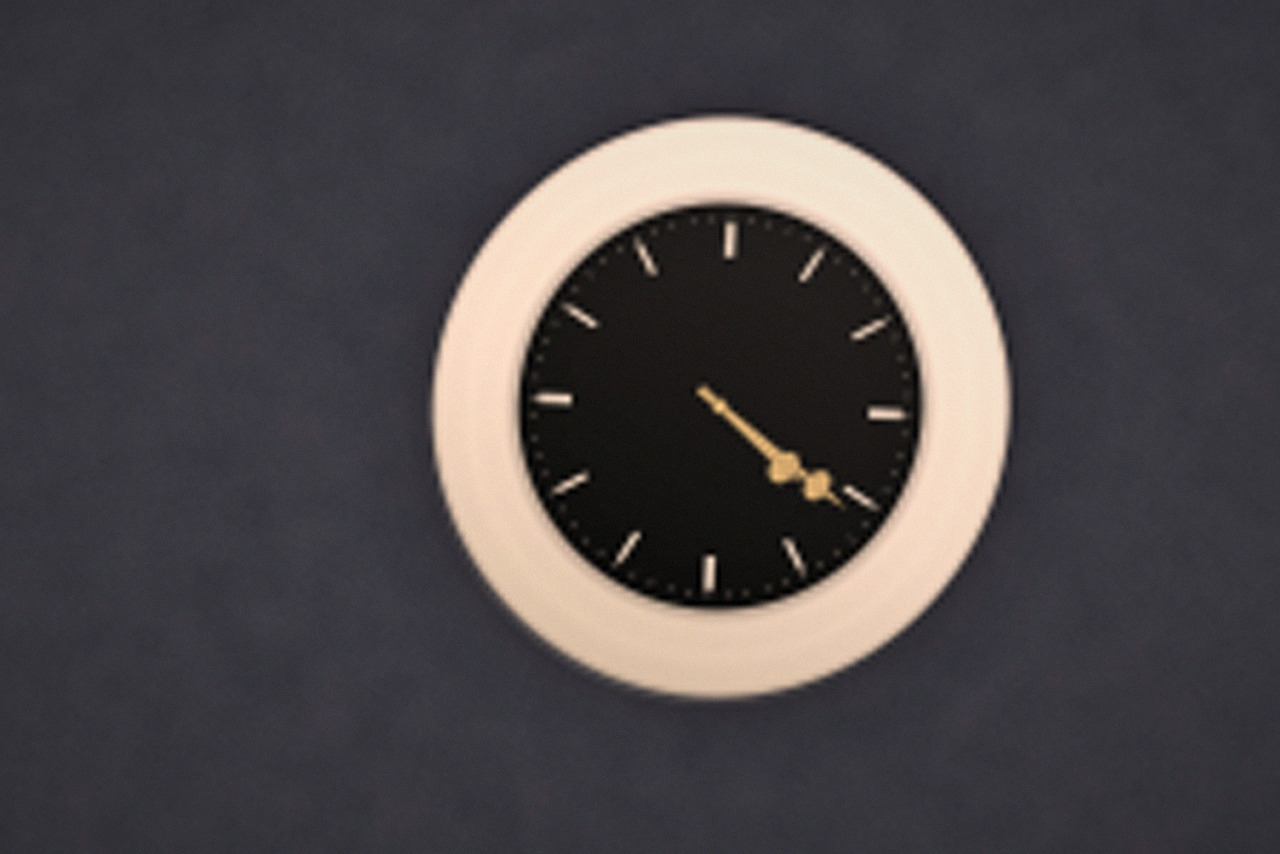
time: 4:21
